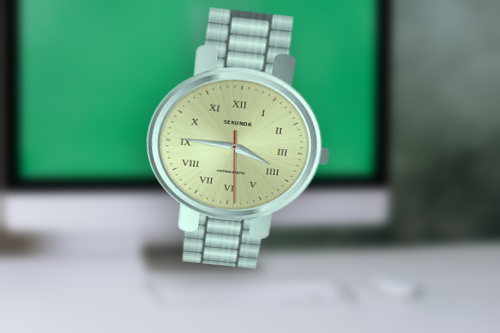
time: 3:45:29
